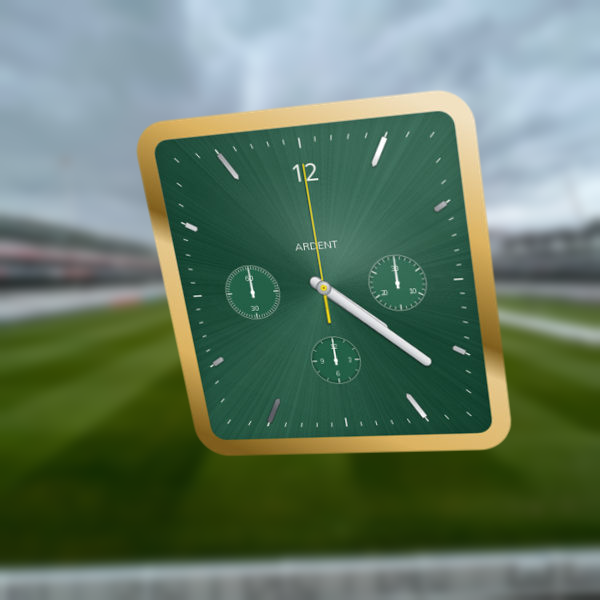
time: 4:22
